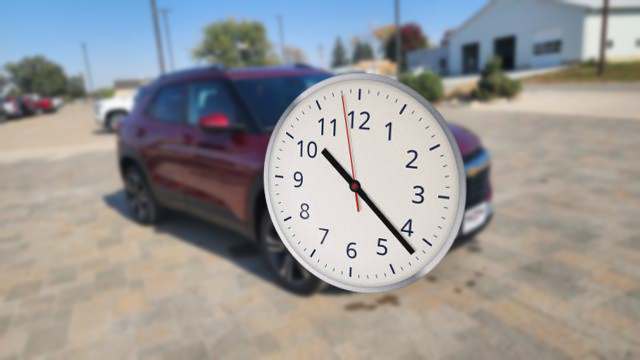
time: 10:21:58
